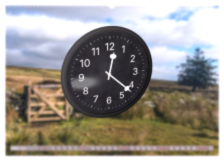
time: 12:22
